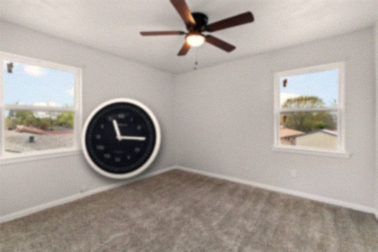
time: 11:15
